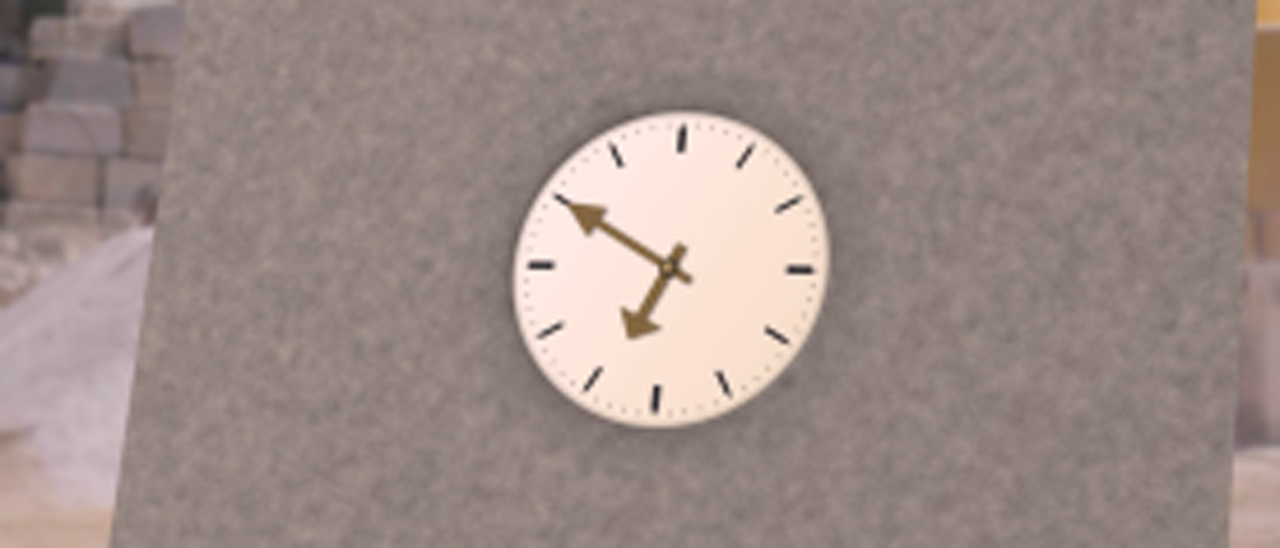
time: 6:50
